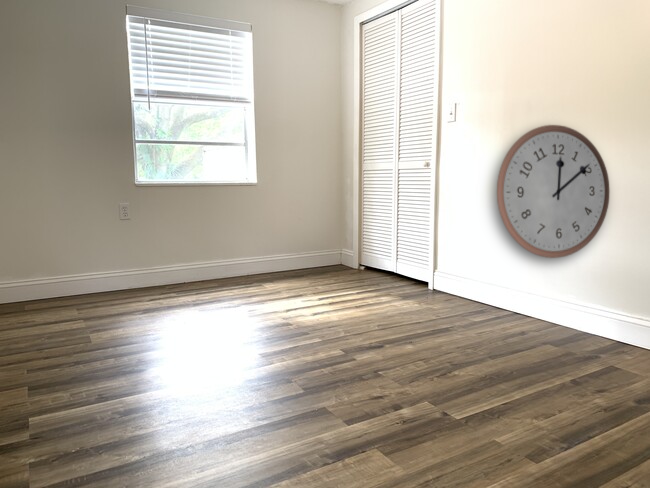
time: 12:09
